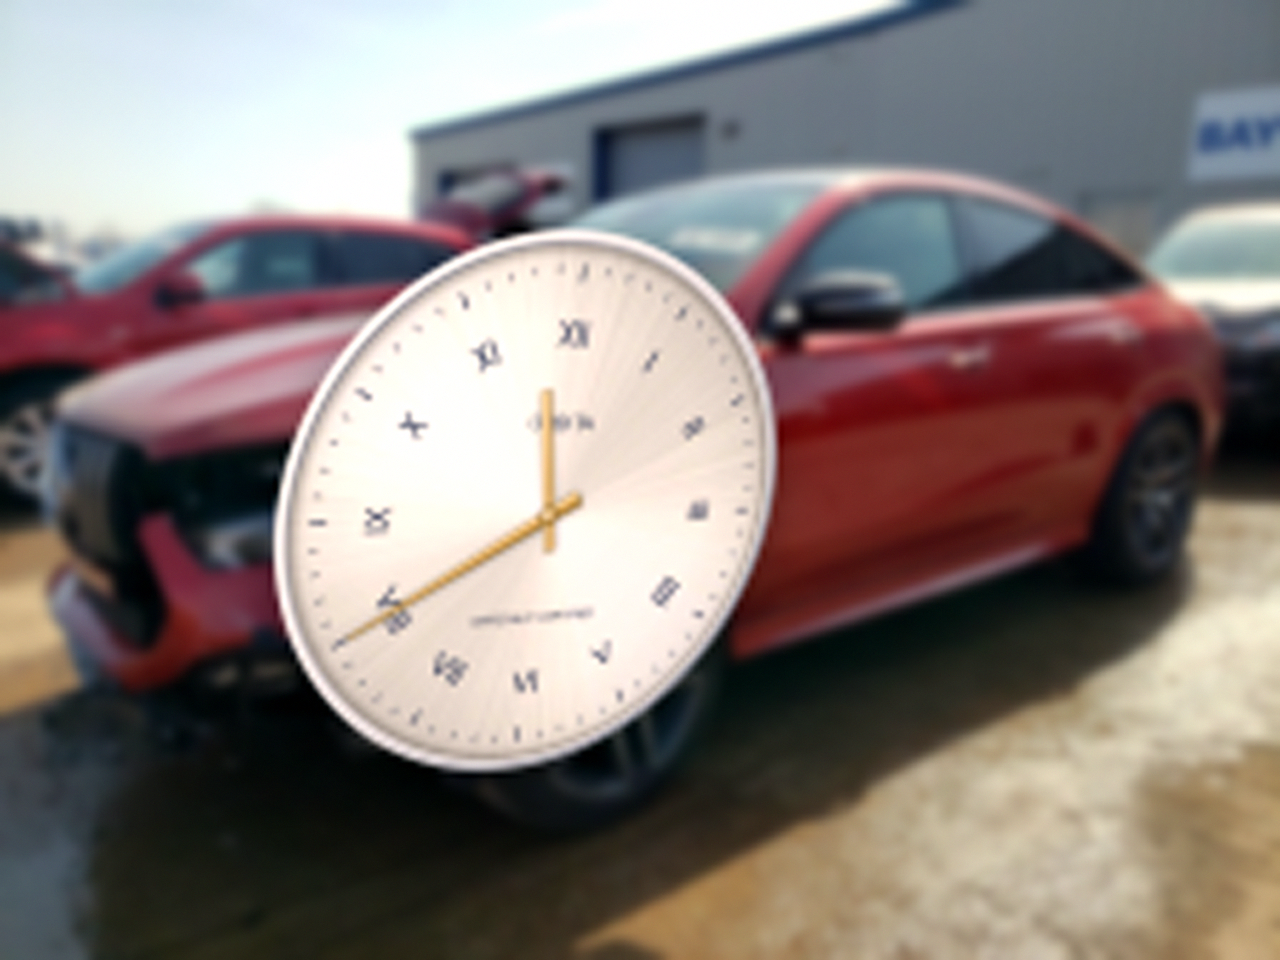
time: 11:40
